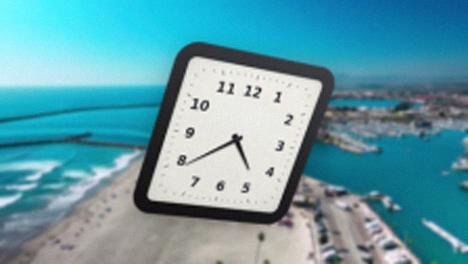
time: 4:39
